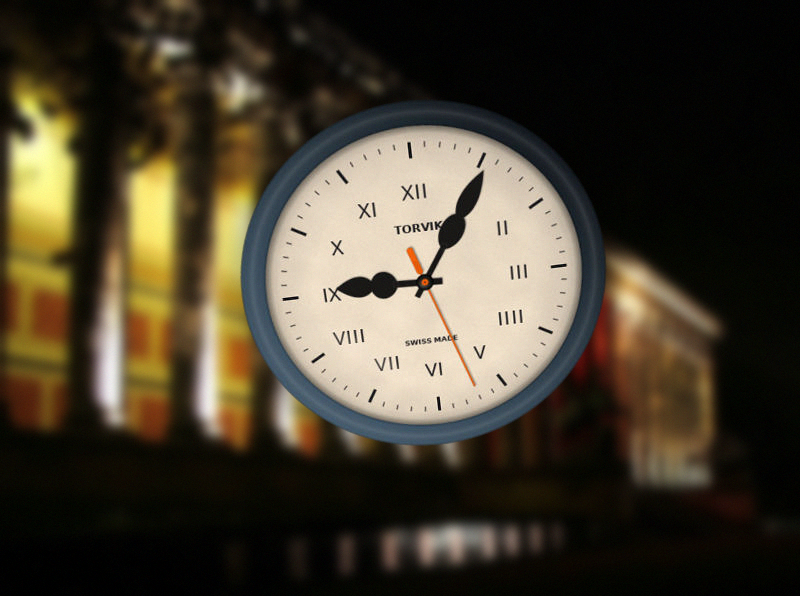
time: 9:05:27
